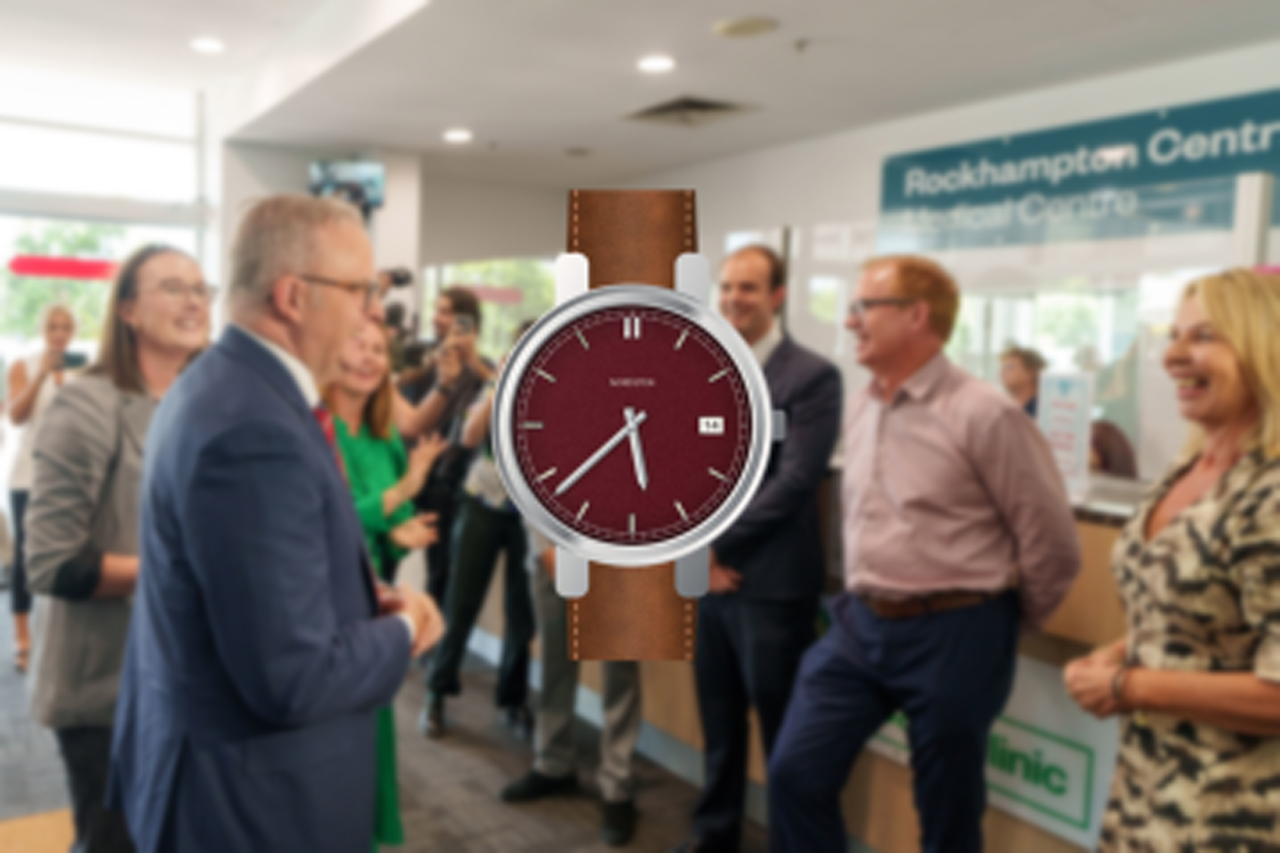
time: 5:38
